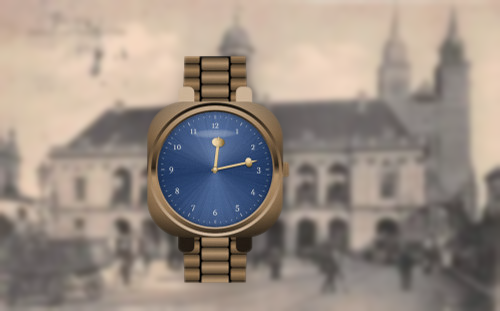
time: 12:13
